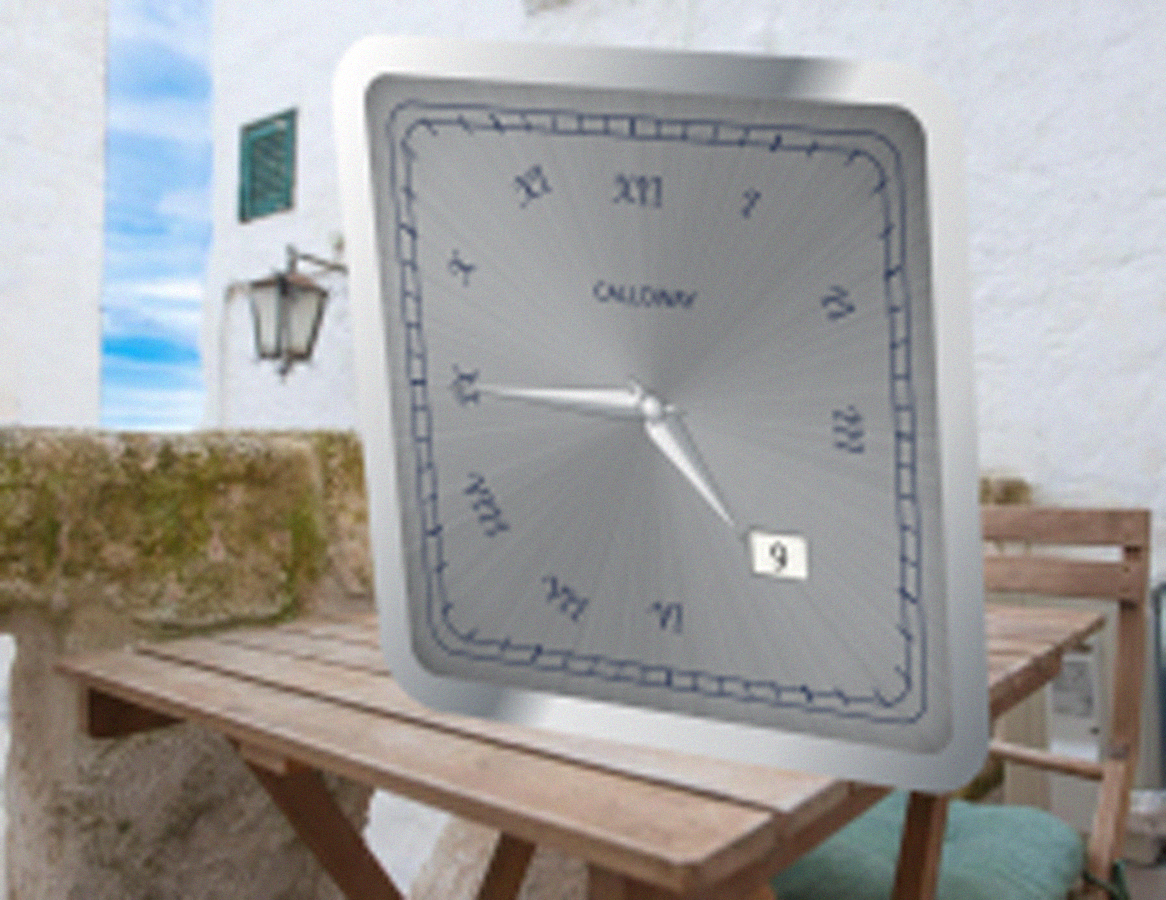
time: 4:45
